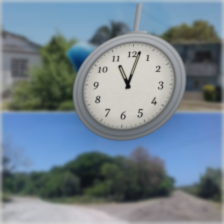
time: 11:02
